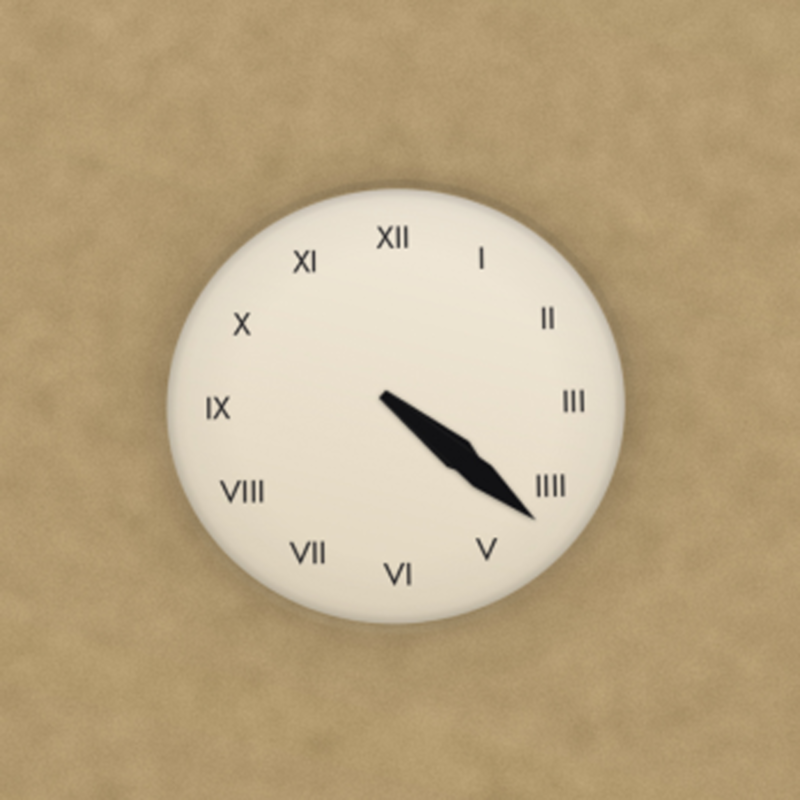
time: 4:22
